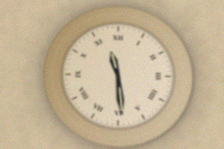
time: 11:29
